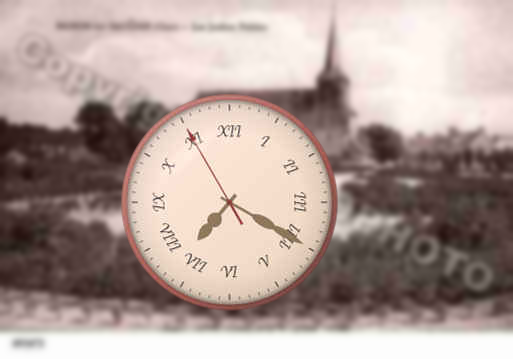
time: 7:19:55
